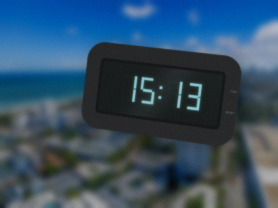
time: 15:13
